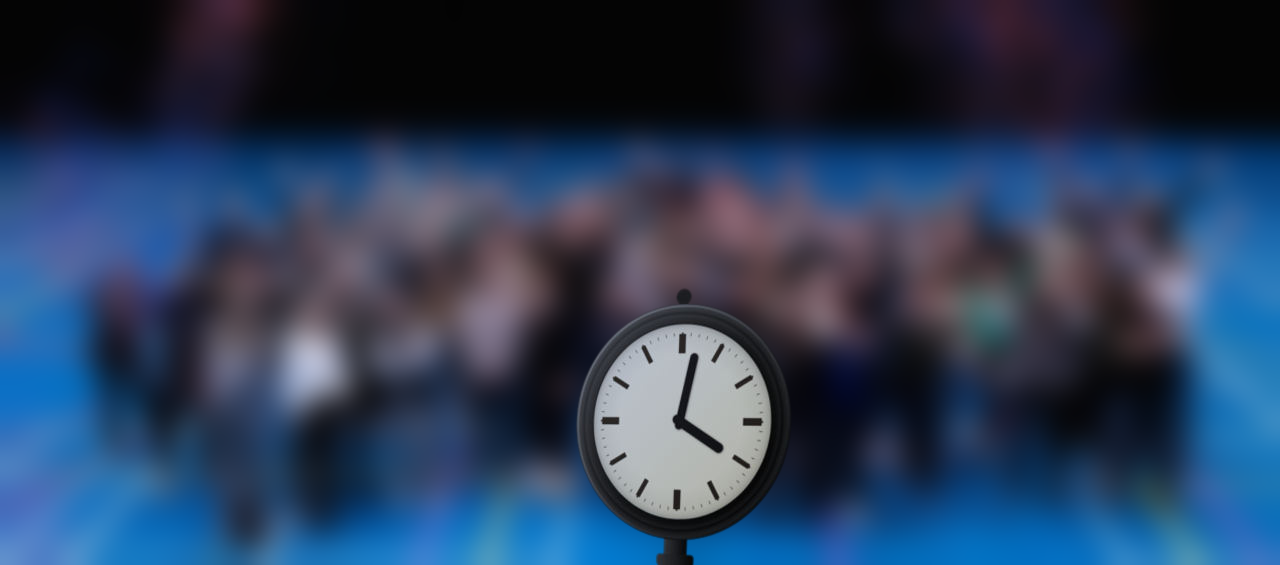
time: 4:02
